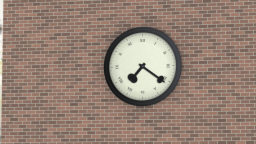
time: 7:21
